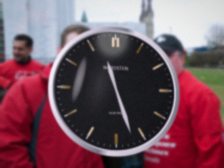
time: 11:27
